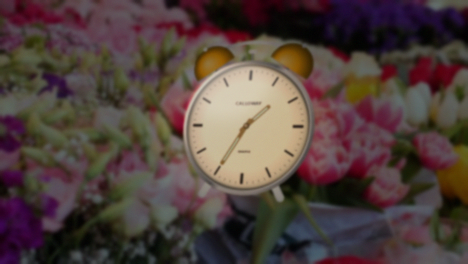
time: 1:35
